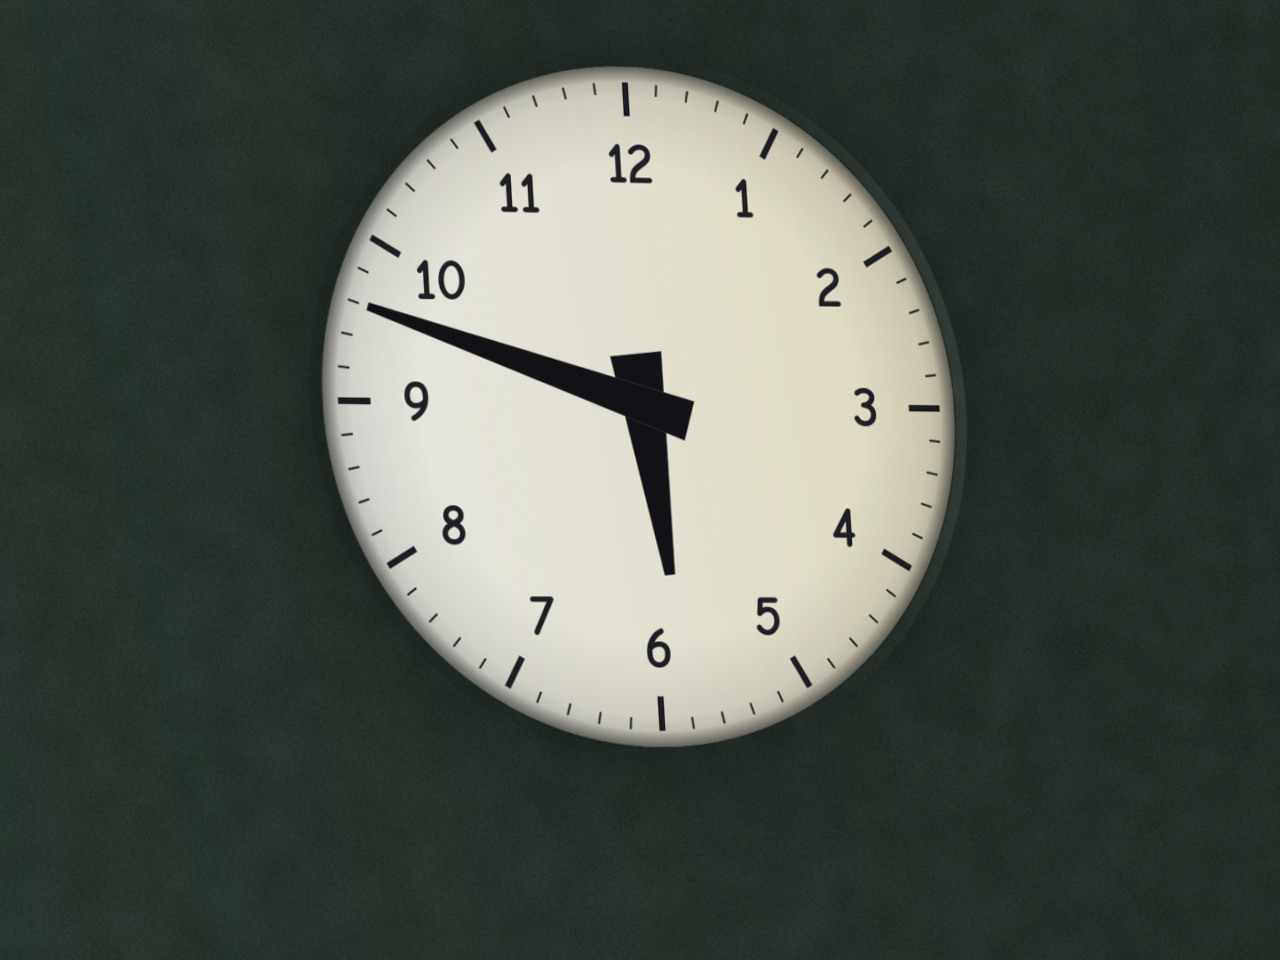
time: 5:48
